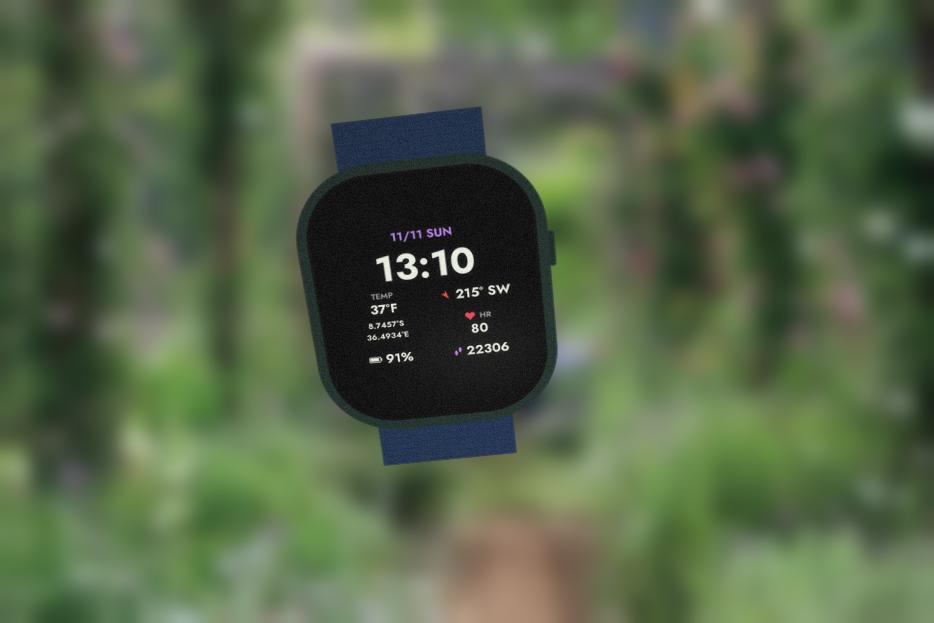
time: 13:10
